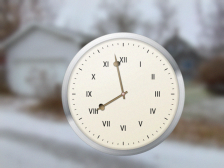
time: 7:58
